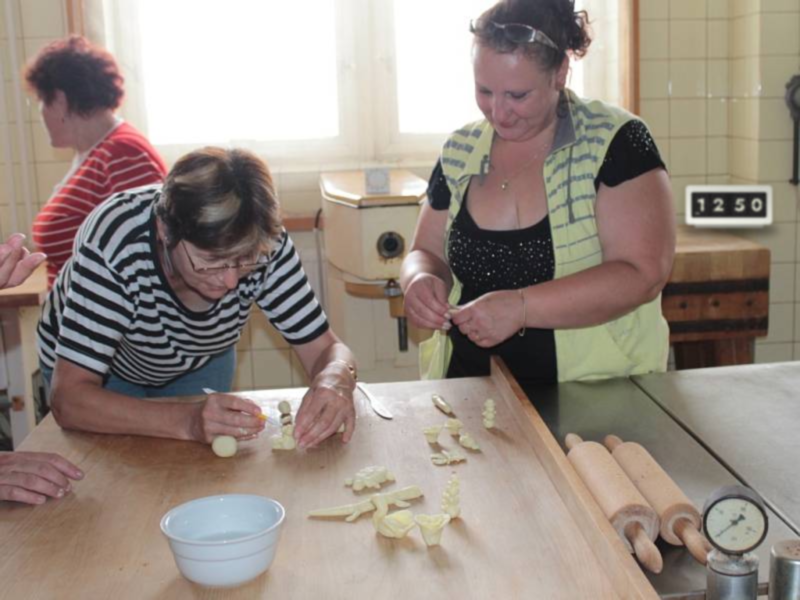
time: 12:50
